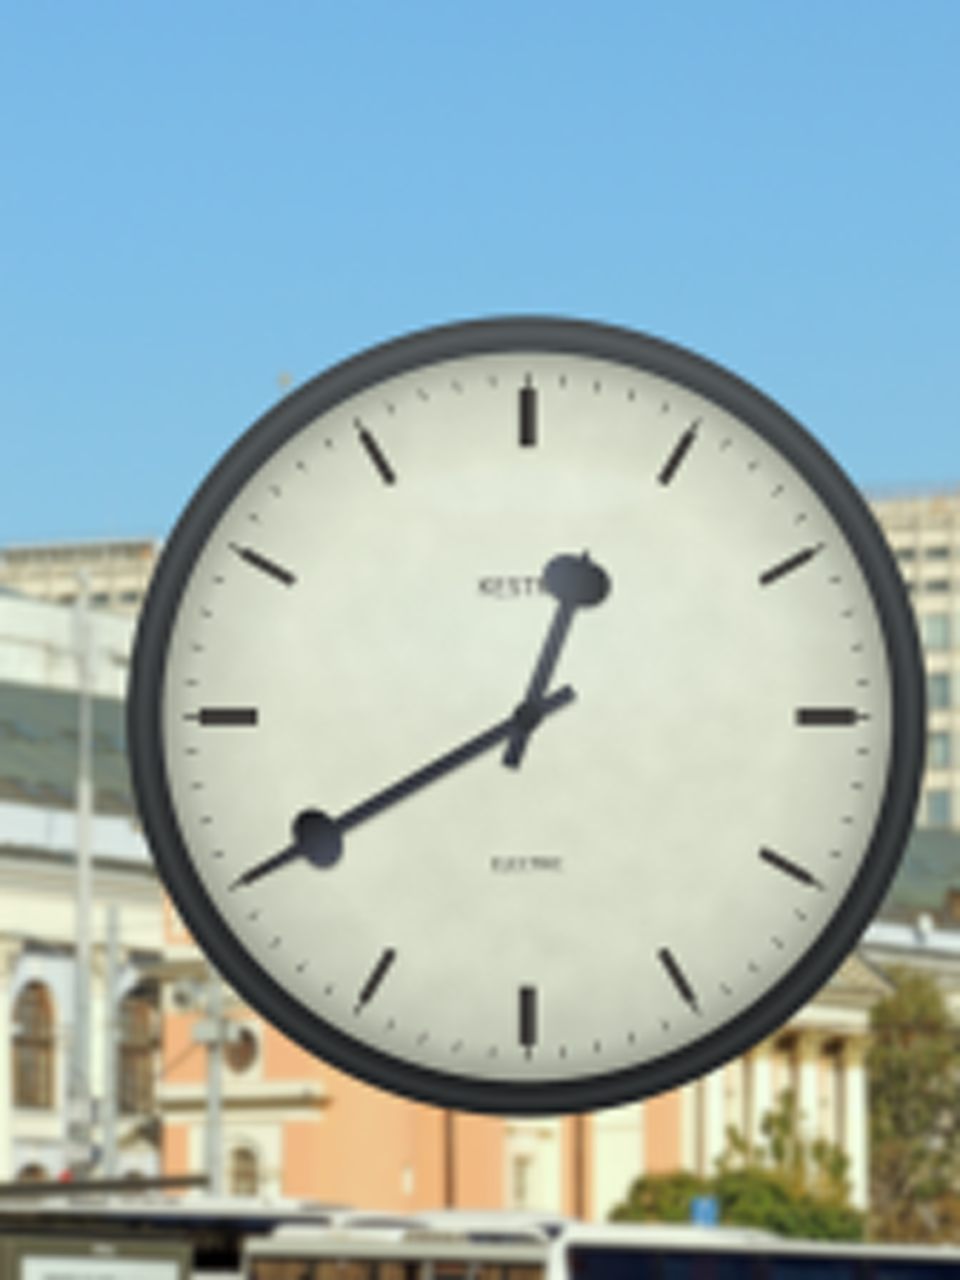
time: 12:40
